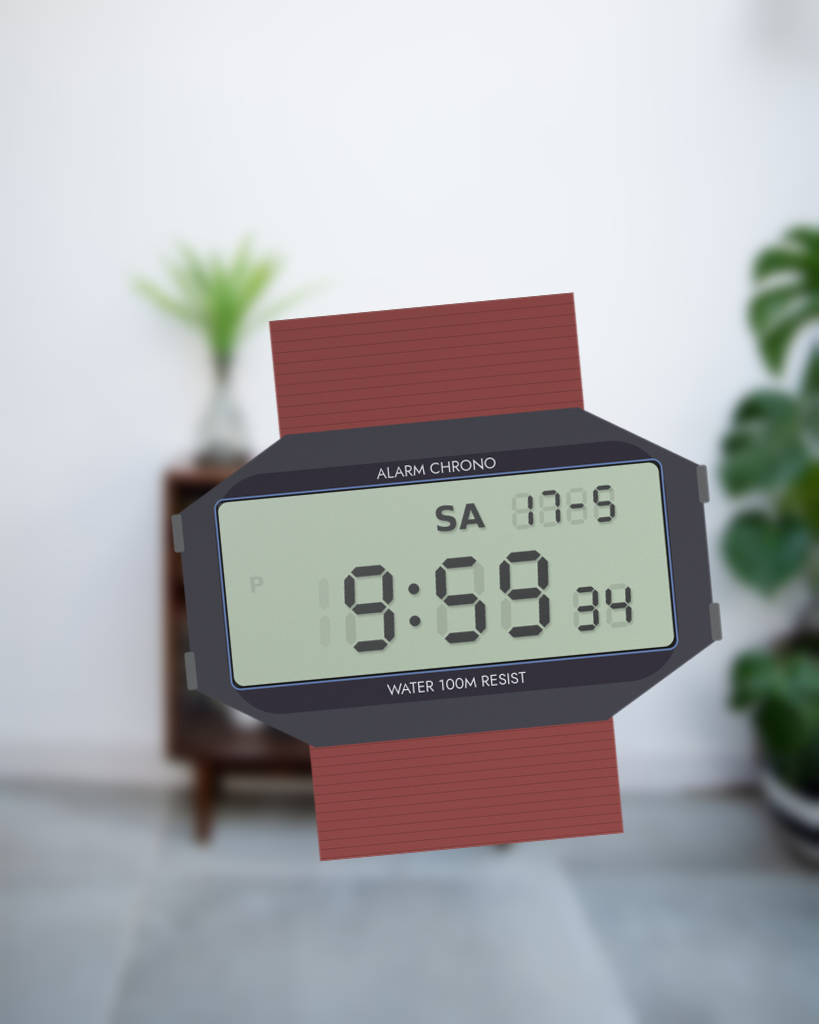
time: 9:59:34
